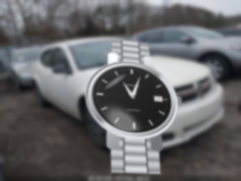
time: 11:03
